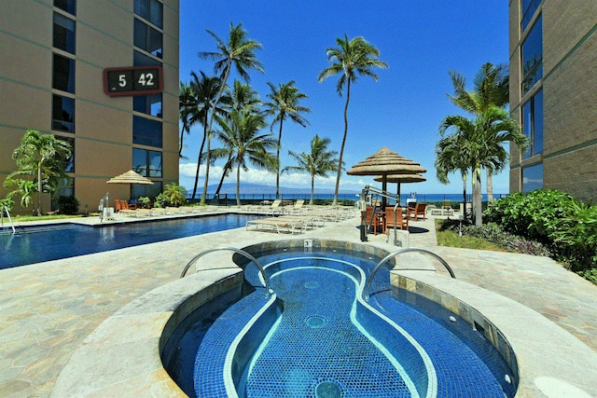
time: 5:42
